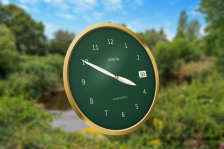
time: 3:50
